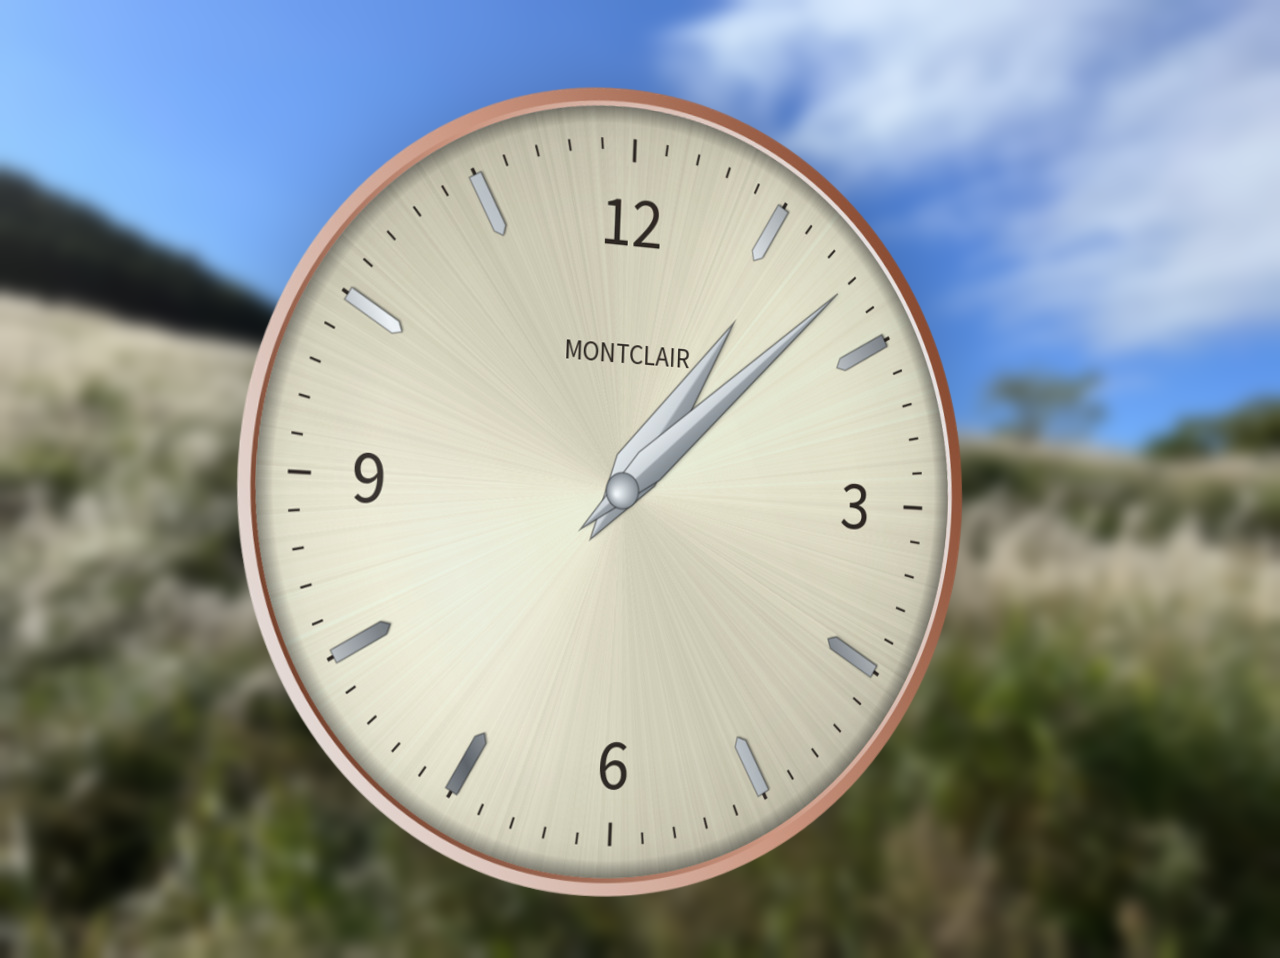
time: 1:08
